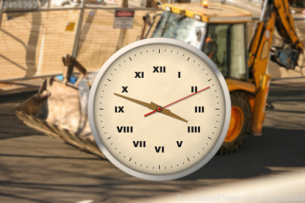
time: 3:48:11
